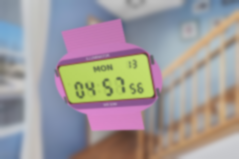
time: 4:57:56
